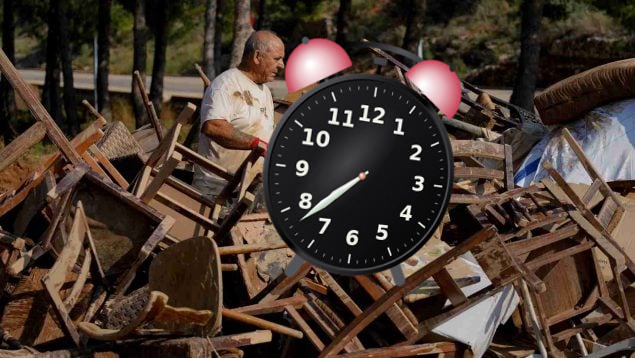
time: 7:38
